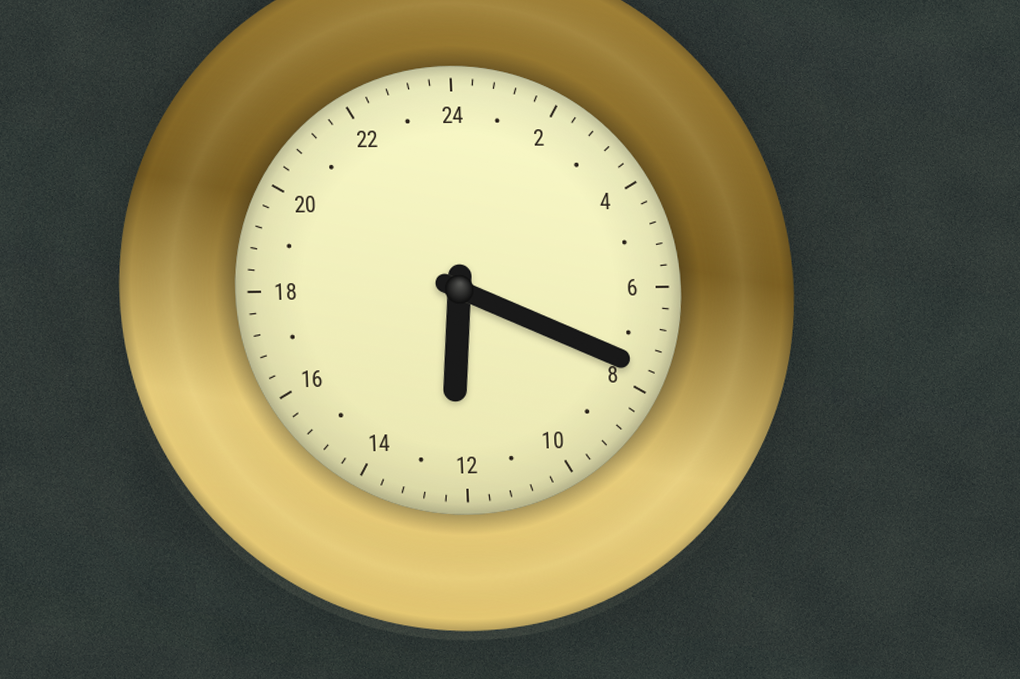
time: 12:19
